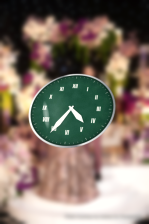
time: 4:35
